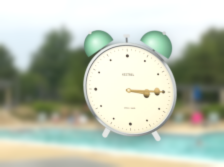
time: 3:15
